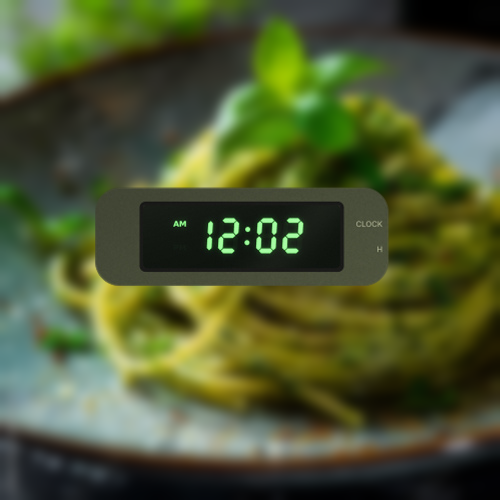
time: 12:02
